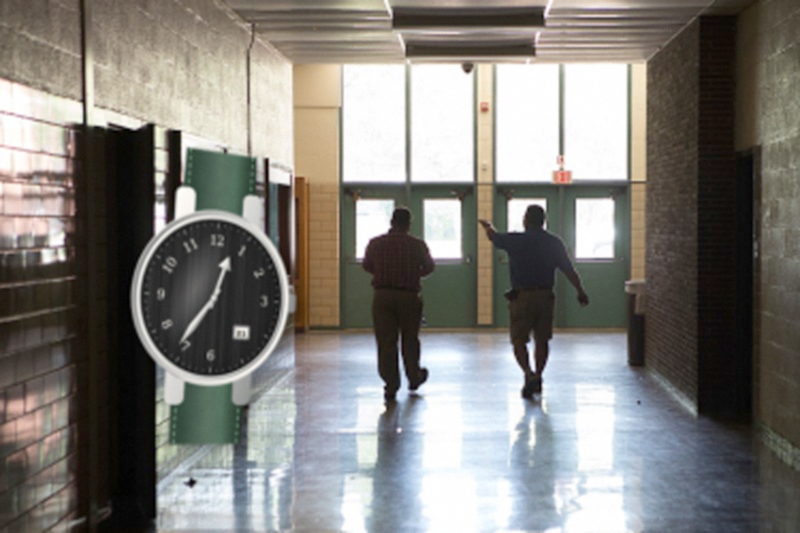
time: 12:36
